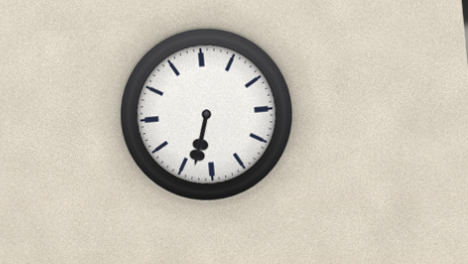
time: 6:33
